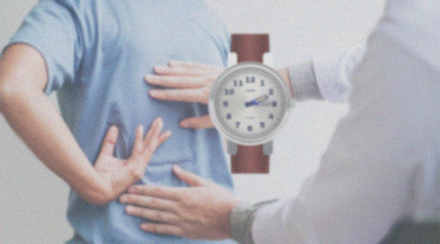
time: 2:15
